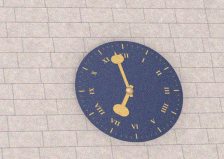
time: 6:58
